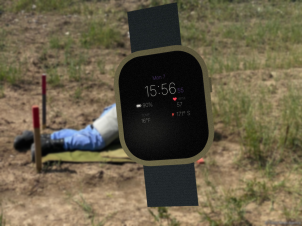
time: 15:56
